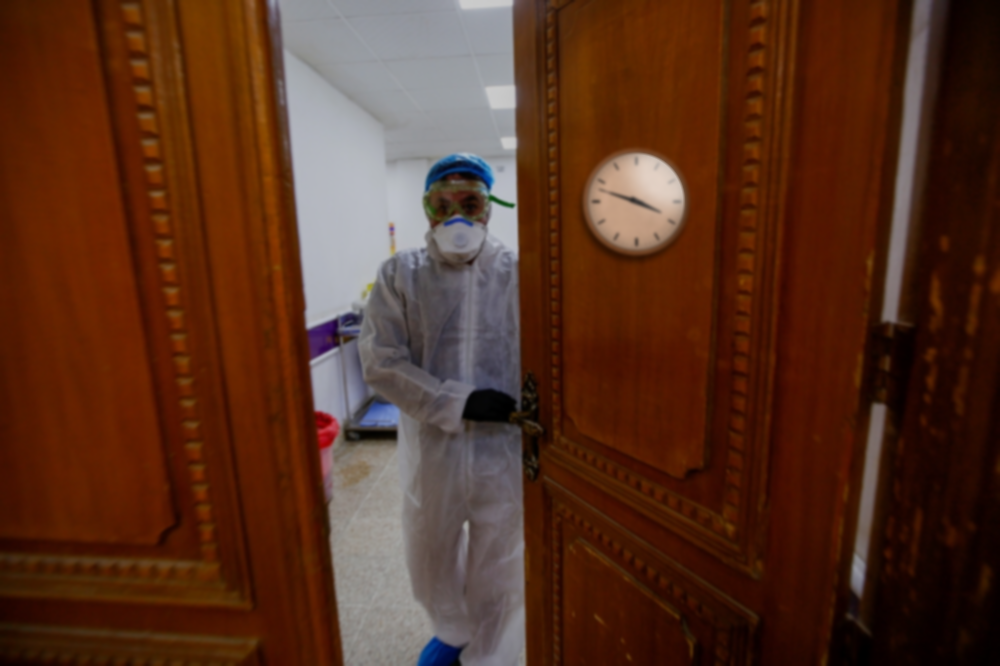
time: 3:48
